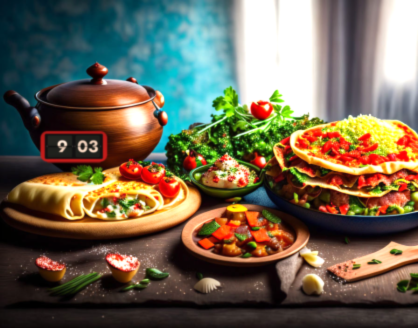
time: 9:03
